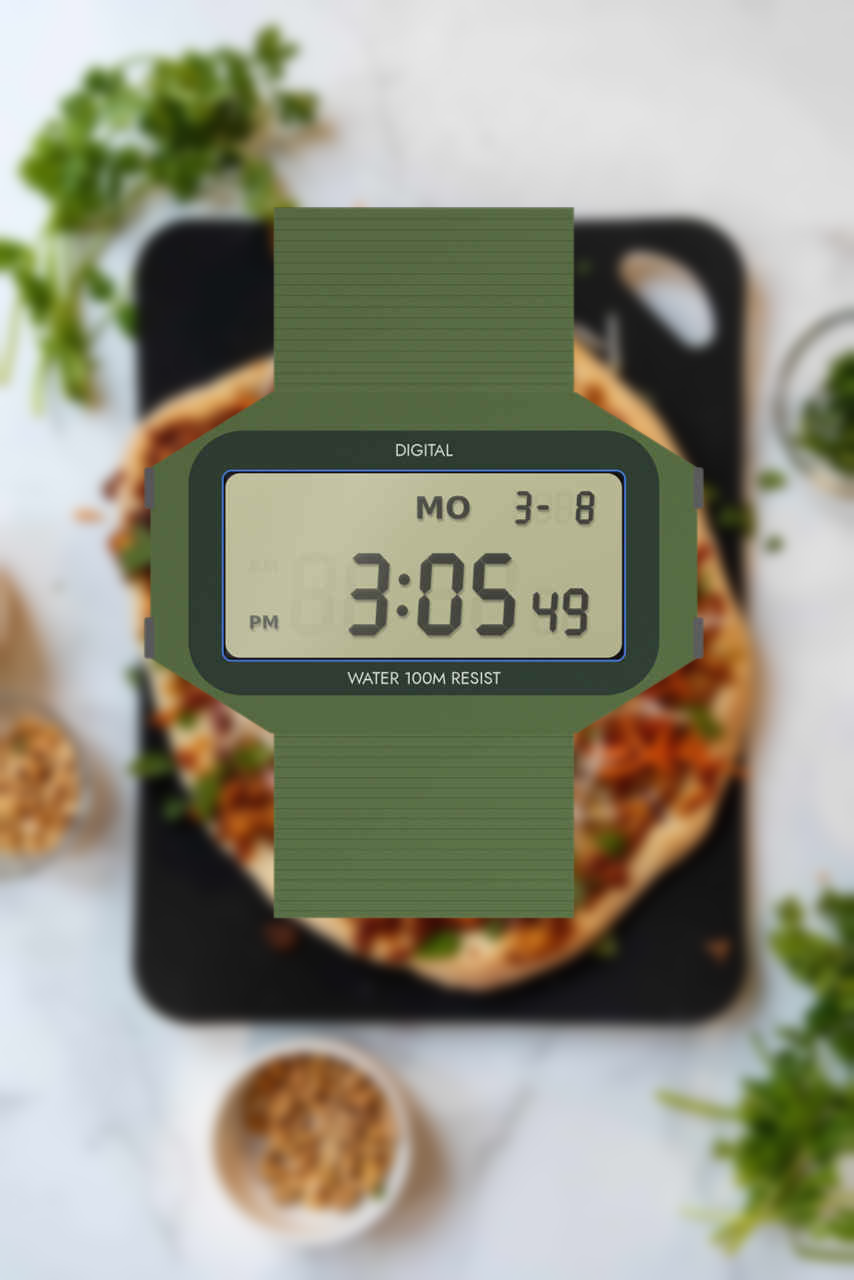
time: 3:05:49
